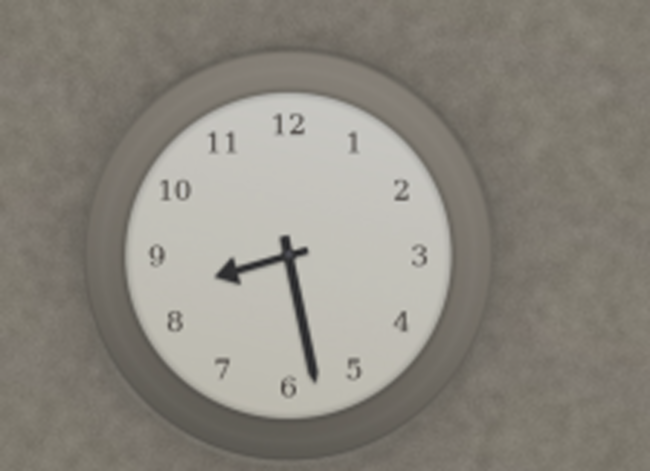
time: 8:28
